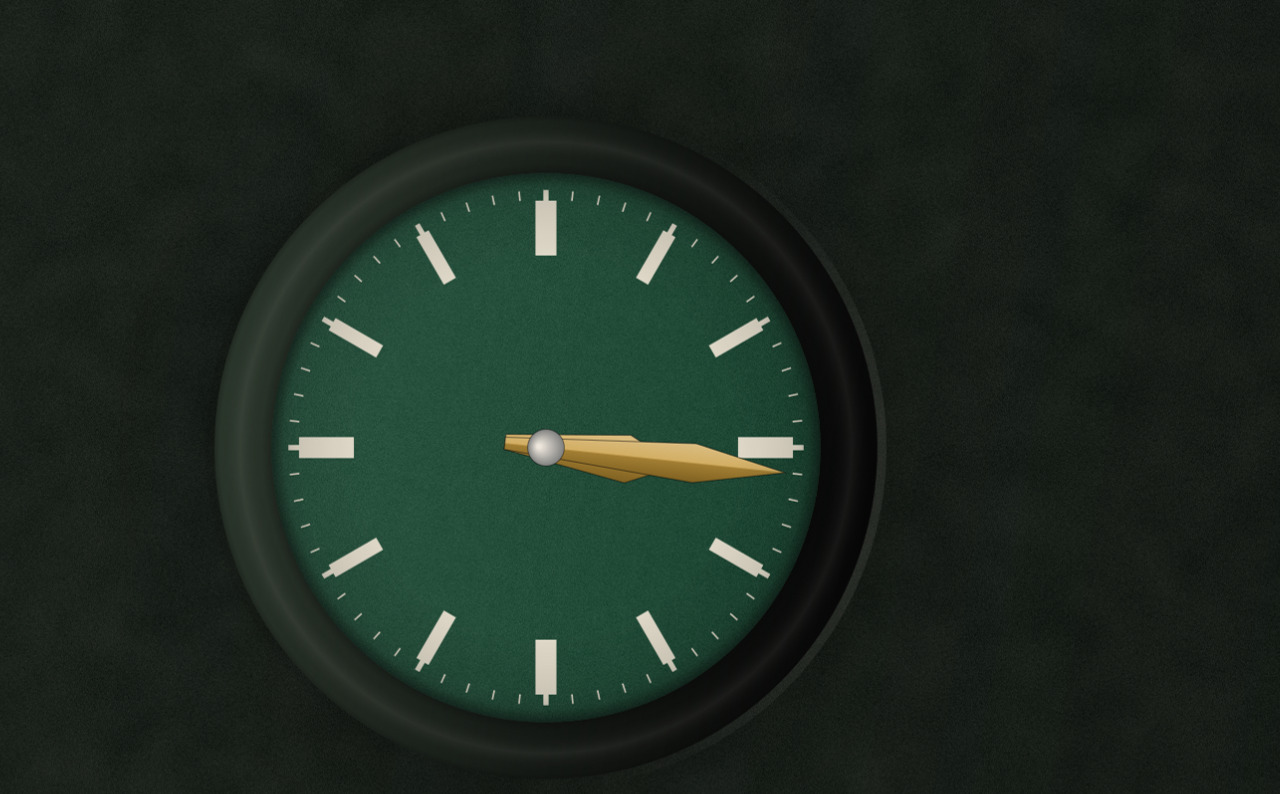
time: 3:16
